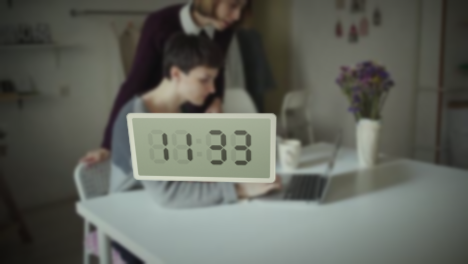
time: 11:33
